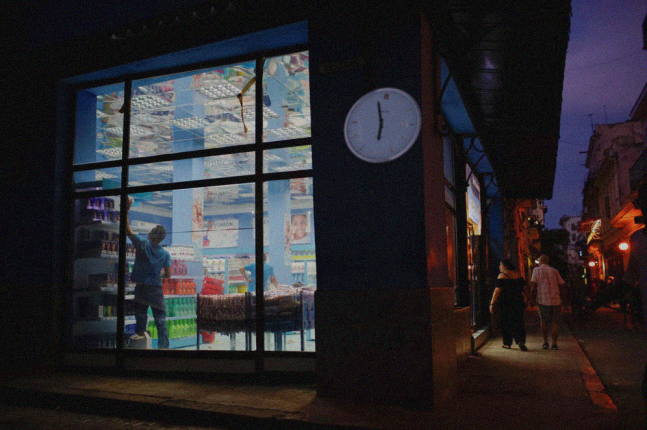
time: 5:57
